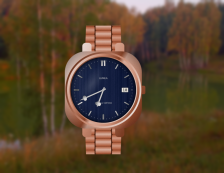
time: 6:41
